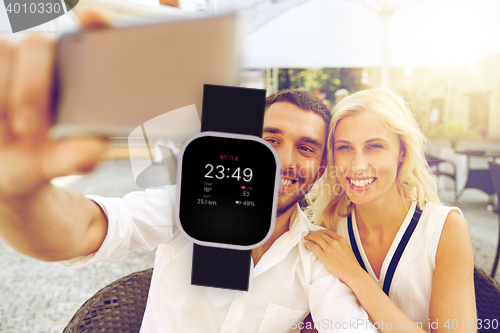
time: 23:49
